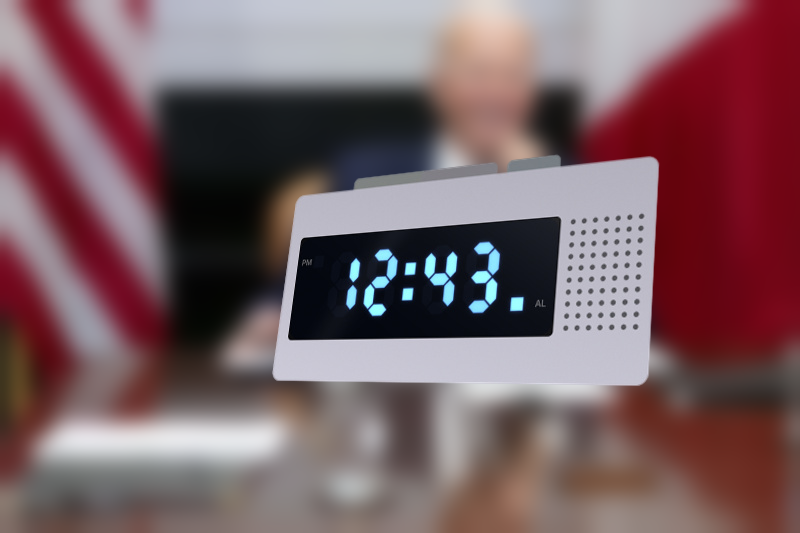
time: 12:43
